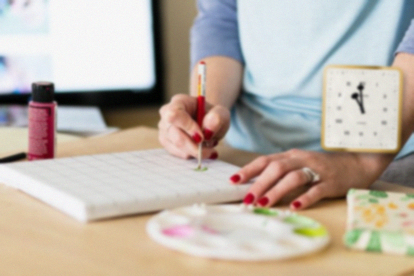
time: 10:59
